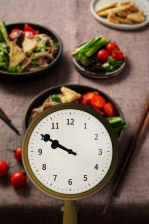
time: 9:50
